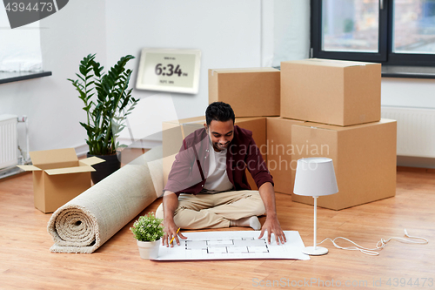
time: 6:34
